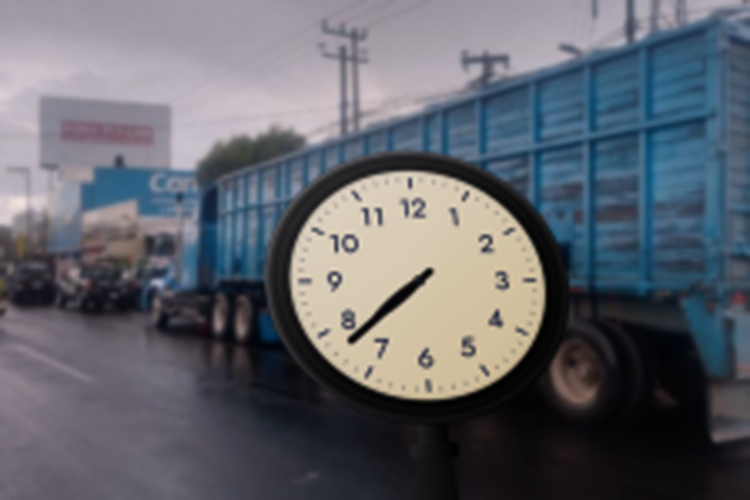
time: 7:38
